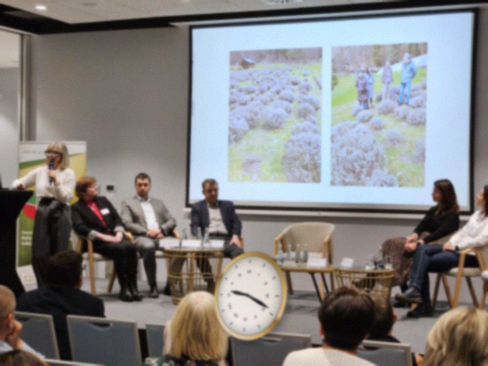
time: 9:19
